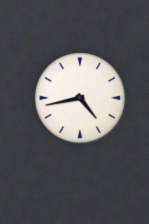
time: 4:43
